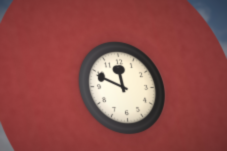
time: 11:49
